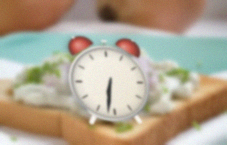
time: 6:32
